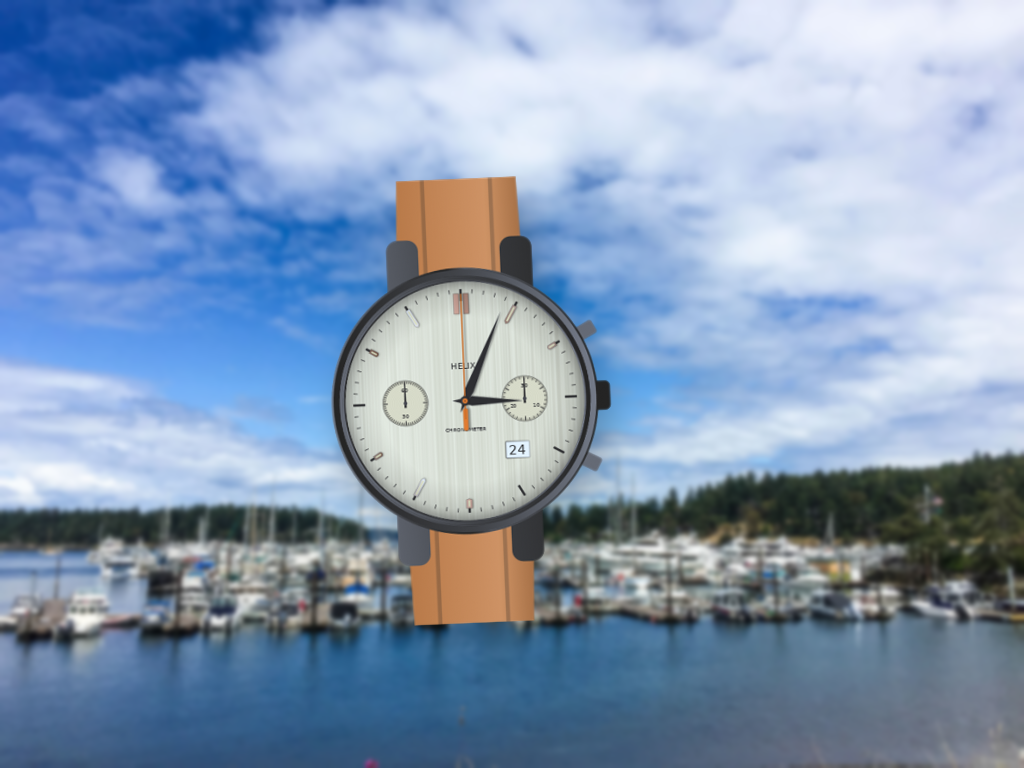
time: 3:04
